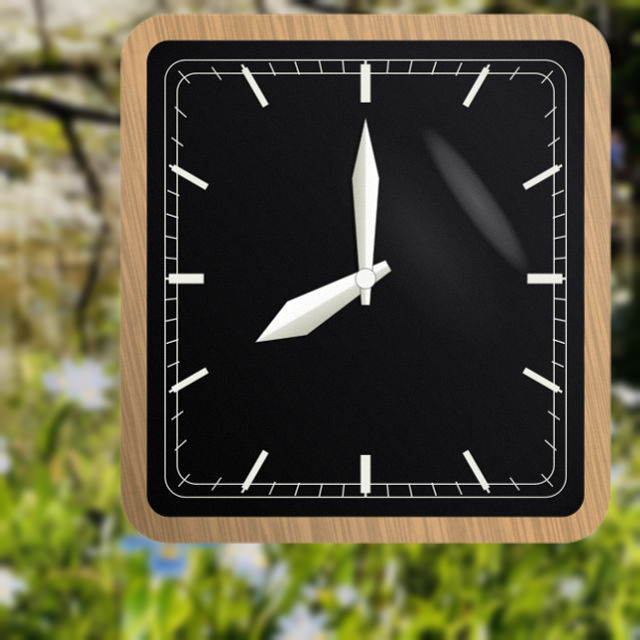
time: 8:00
